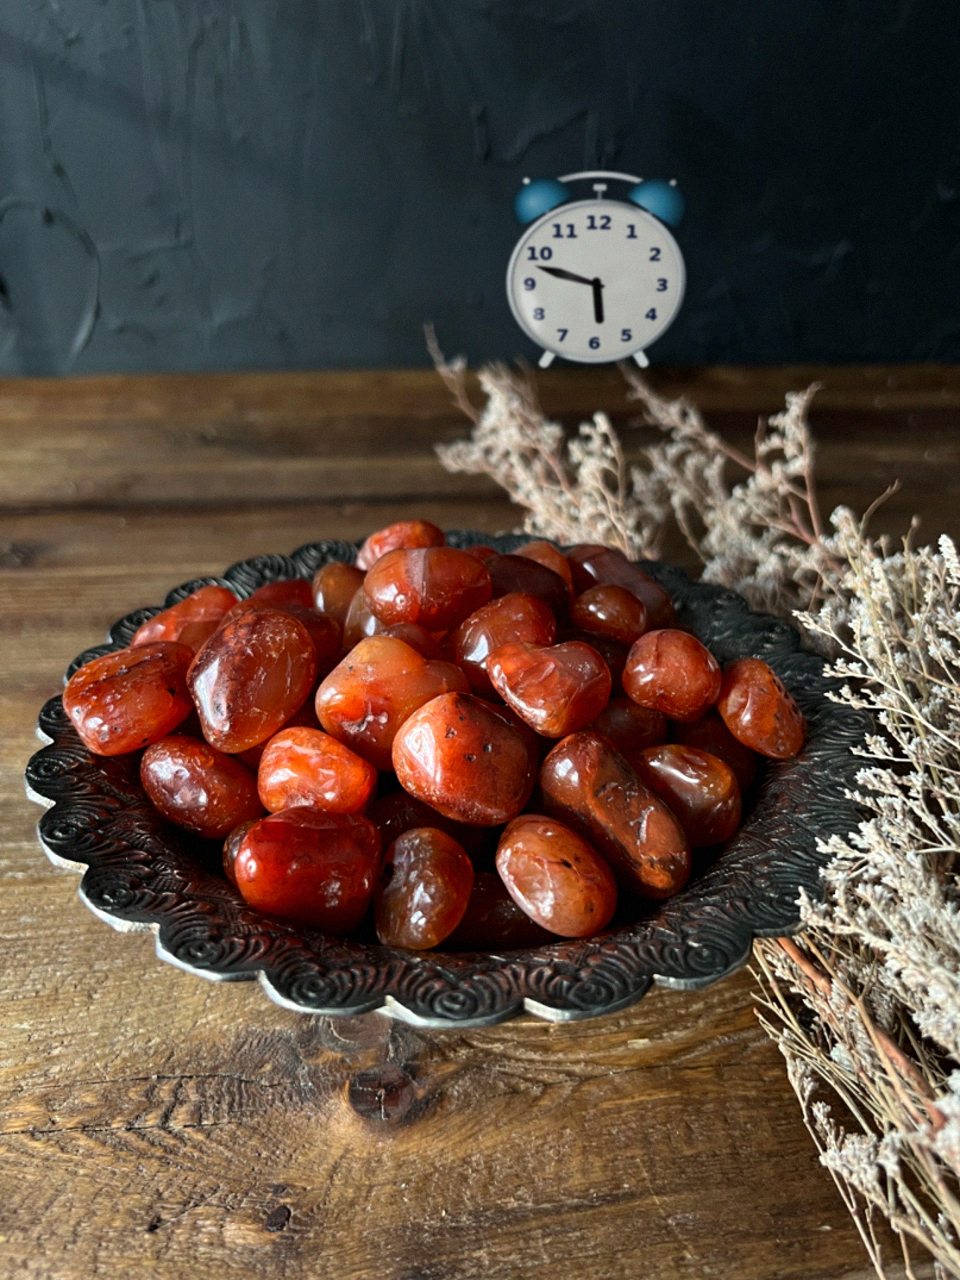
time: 5:48
